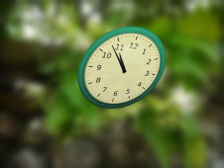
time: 10:53
